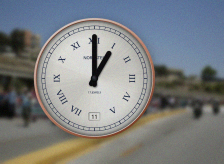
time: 1:00
